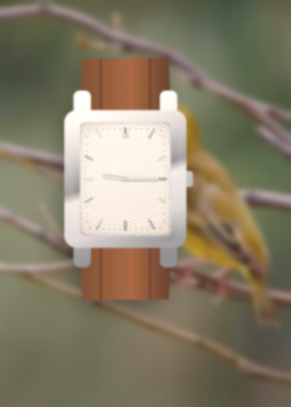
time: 9:15
